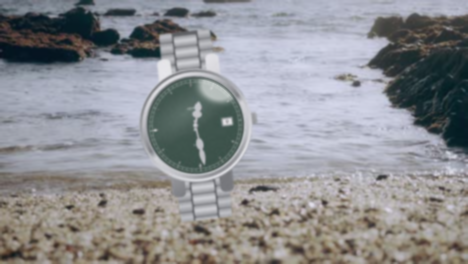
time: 12:29
